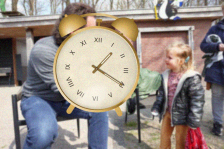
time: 1:20
